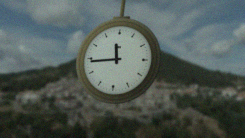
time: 11:44
